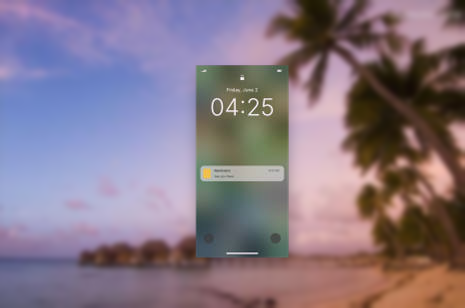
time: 4:25
